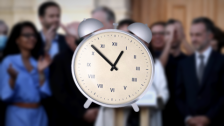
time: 12:52
